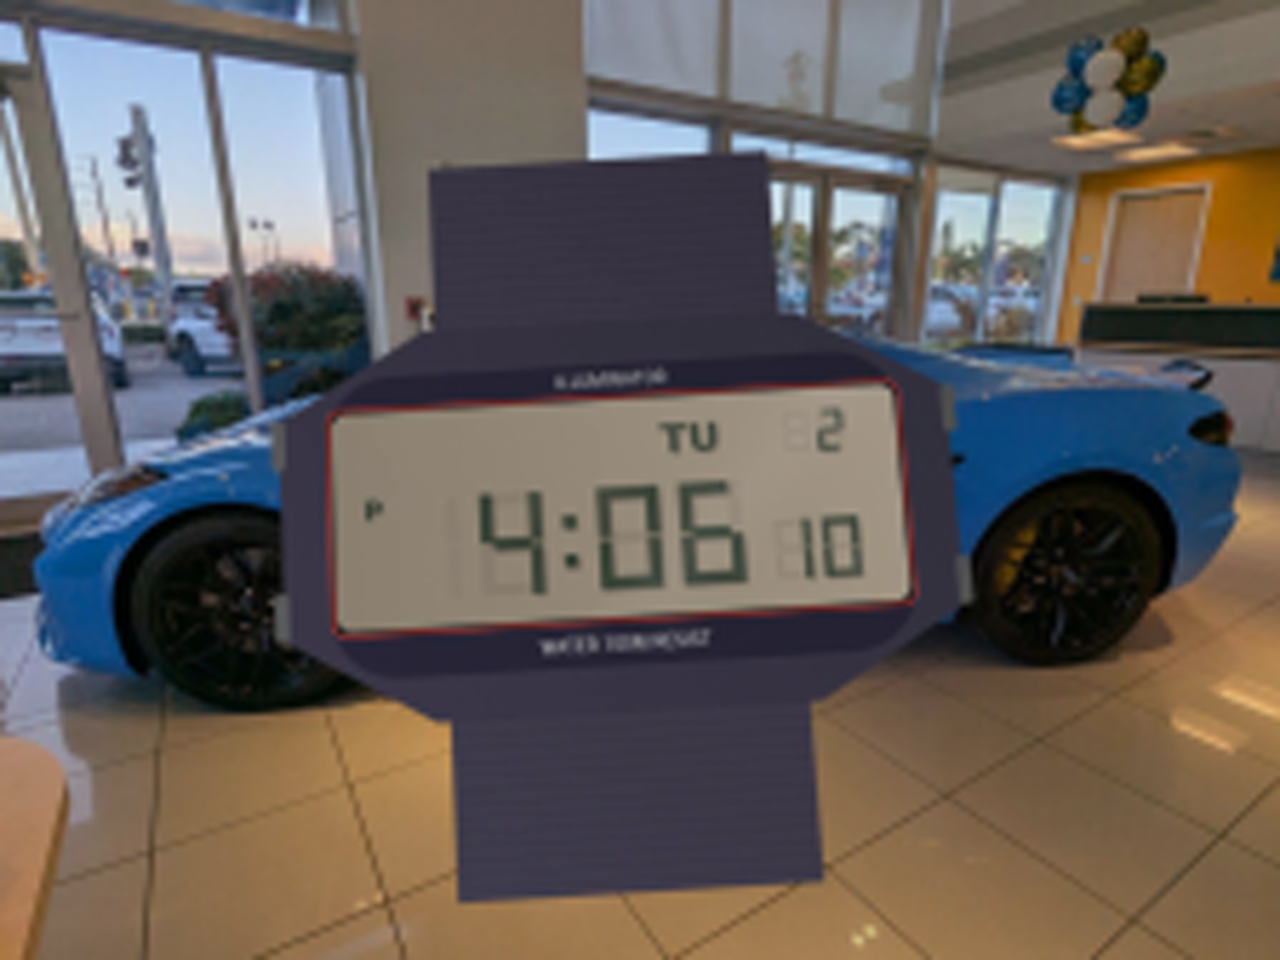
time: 4:06:10
